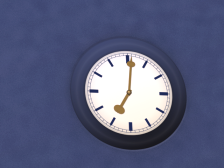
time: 7:01
